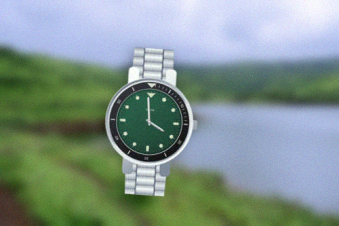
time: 3:59
